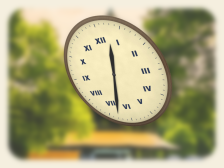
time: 12:33
